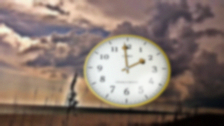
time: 1:59
